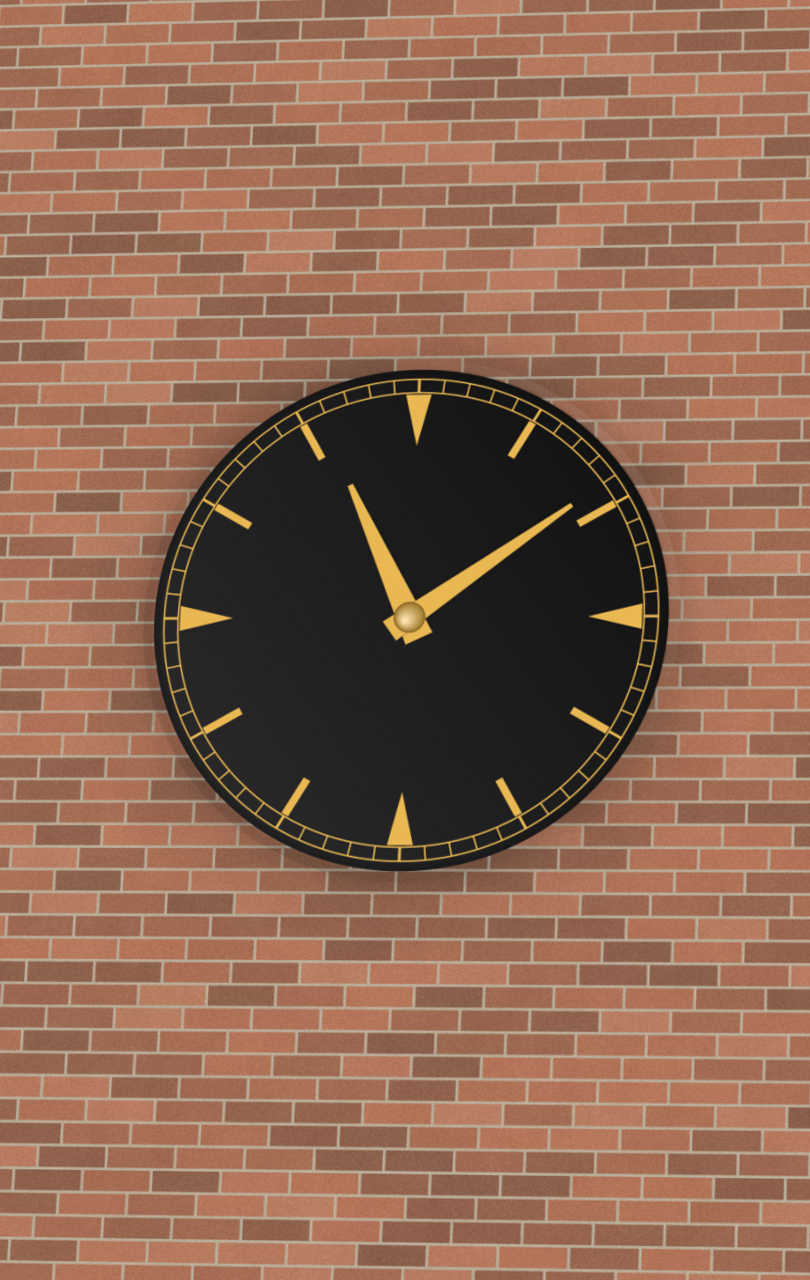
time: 11:09
